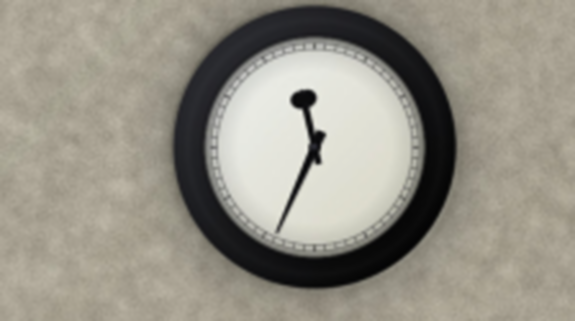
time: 11:34
